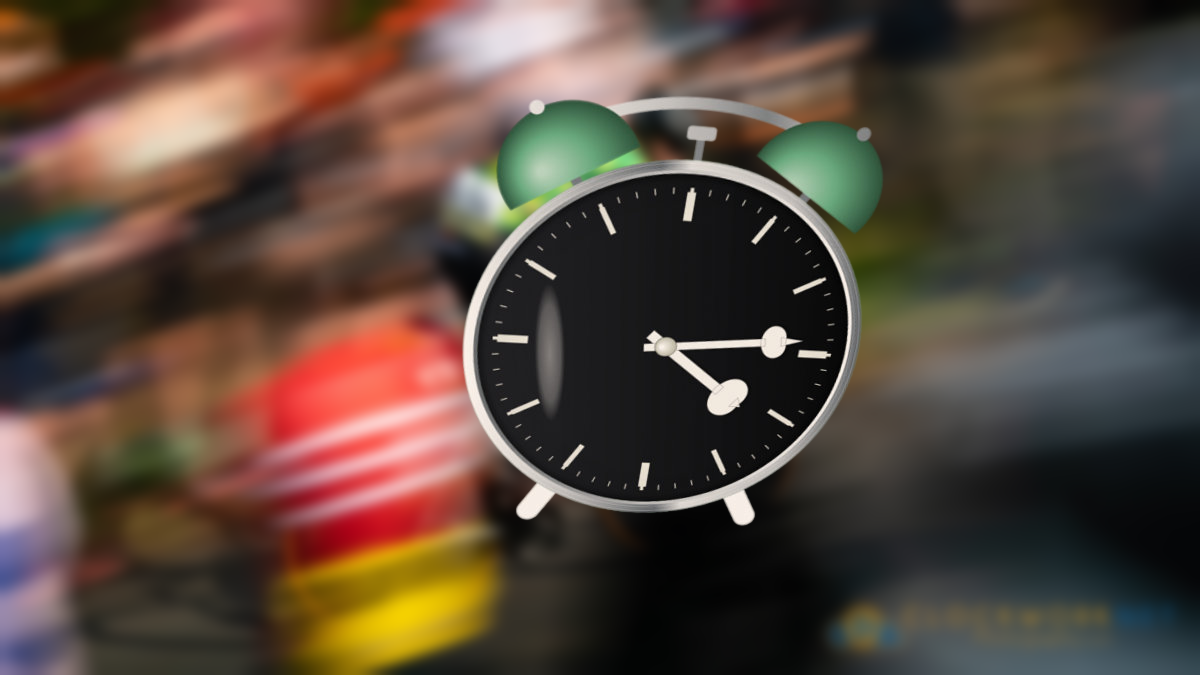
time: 4:14
